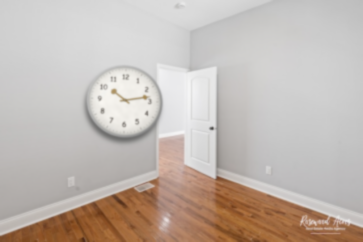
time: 10:13
